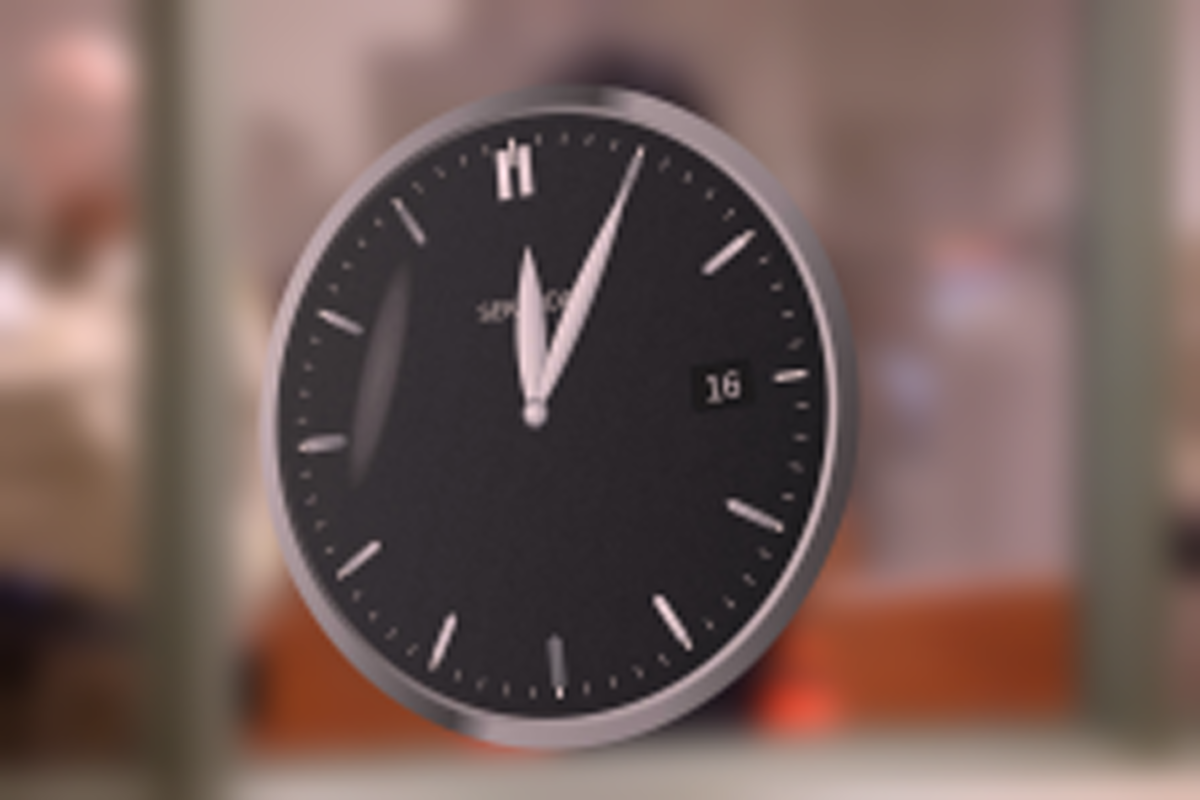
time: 12:05
